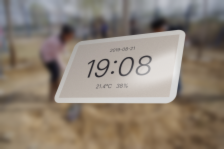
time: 19:08
